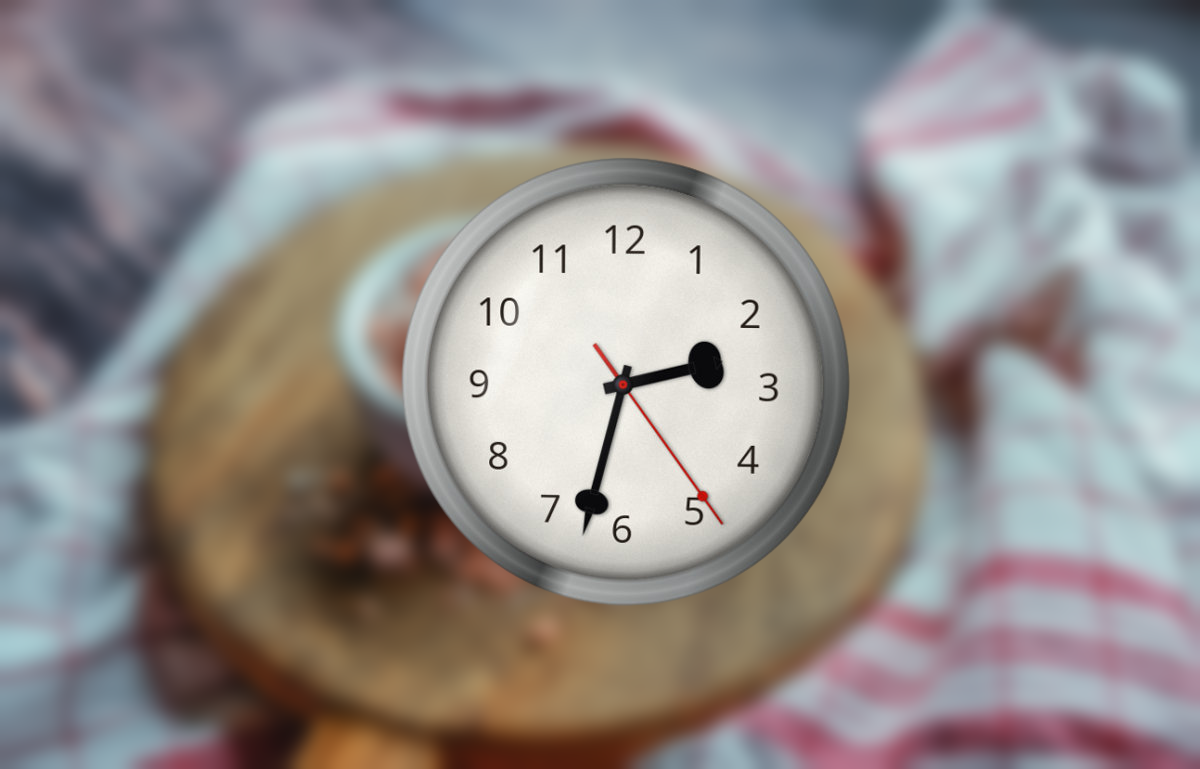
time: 2:32:24
